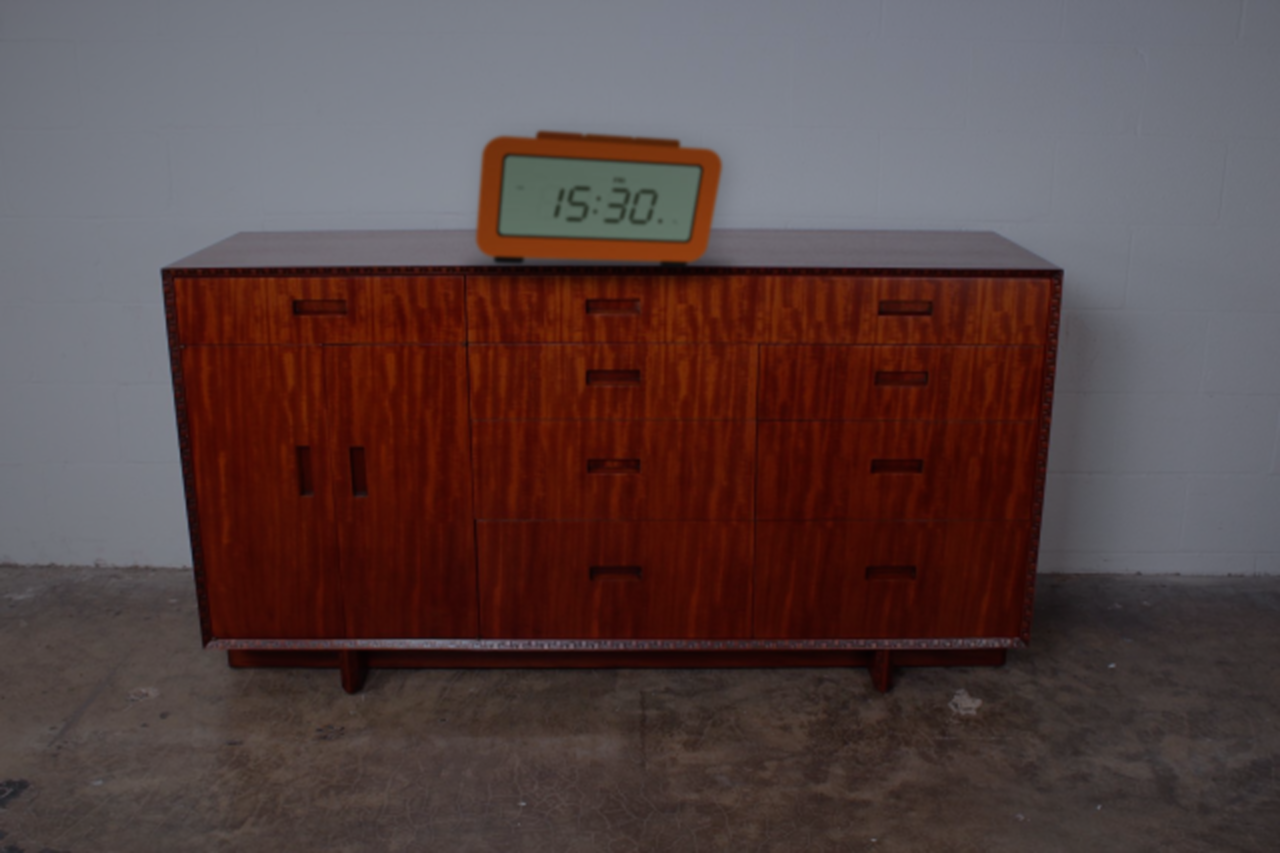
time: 15:30
